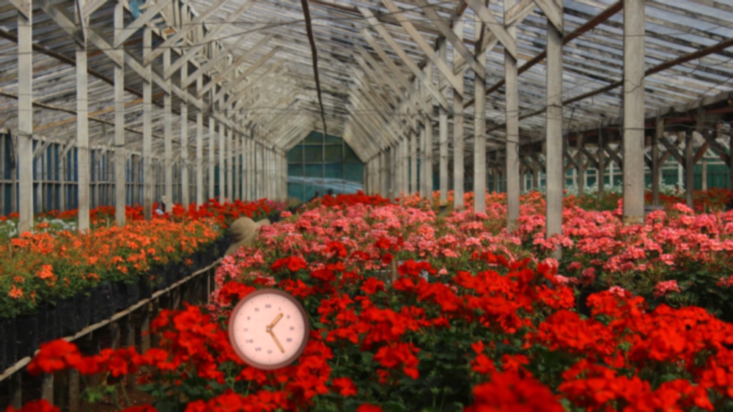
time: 1:25
